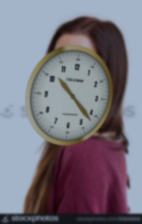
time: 10:22
